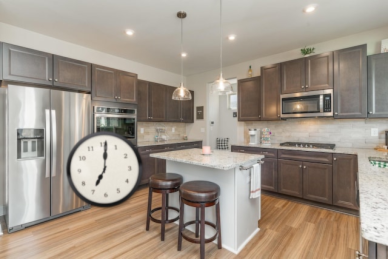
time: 7:01
